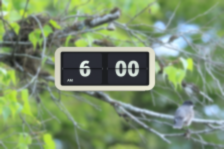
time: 6:00
